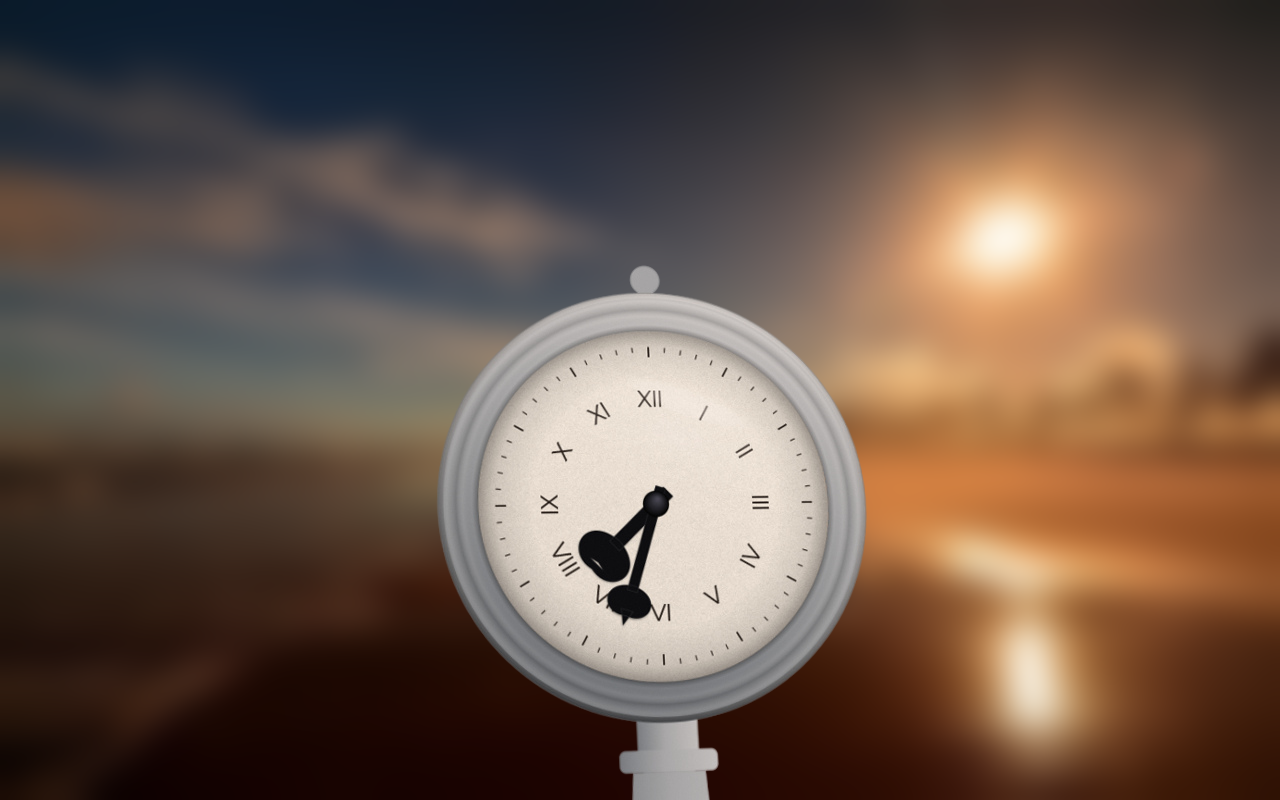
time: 7:33
